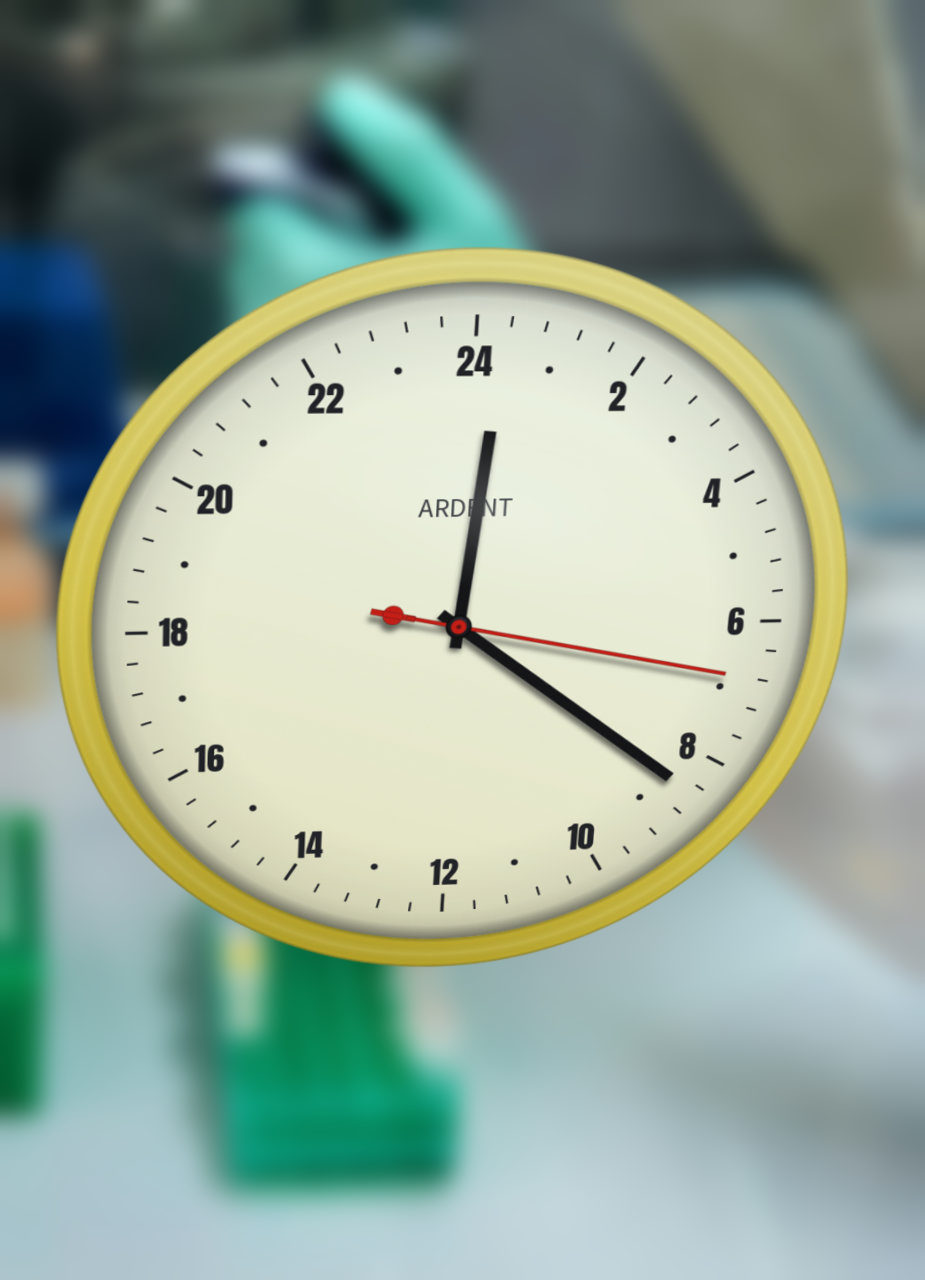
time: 0:21:17
